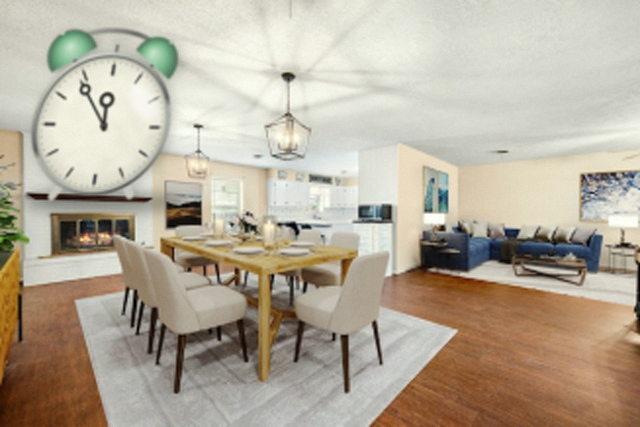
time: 11:54
